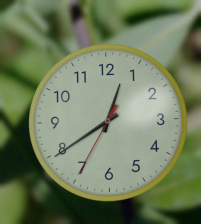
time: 12:39:35
